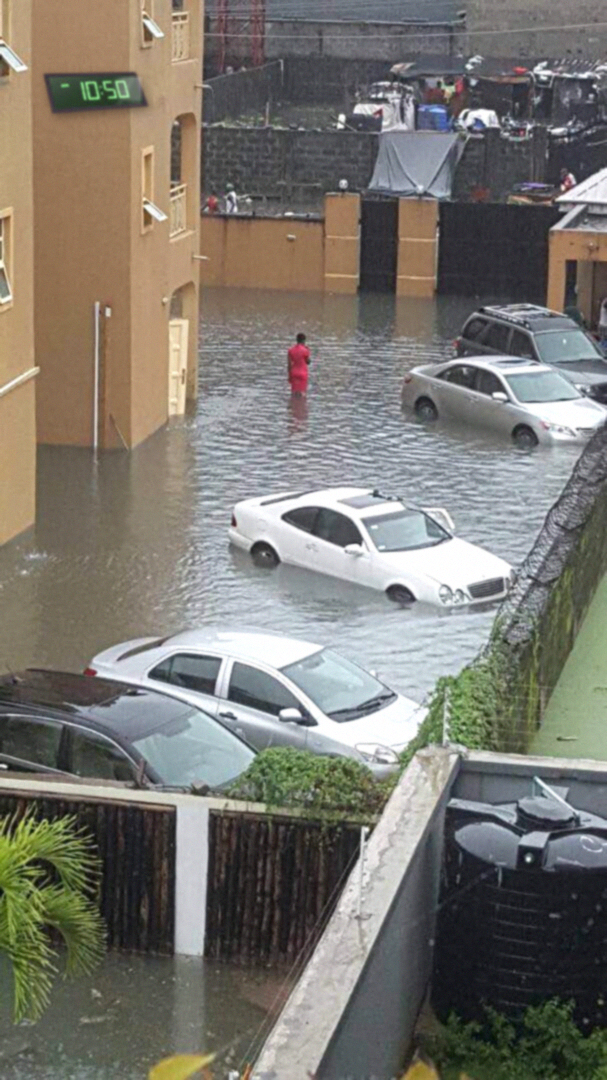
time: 10:50
